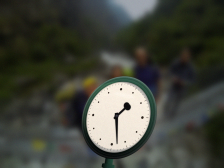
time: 1:28
